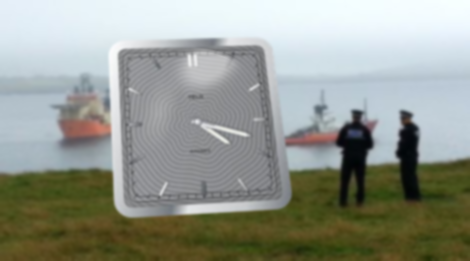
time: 4:18
